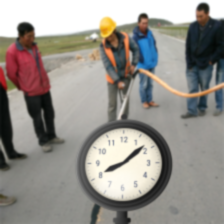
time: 8:08
